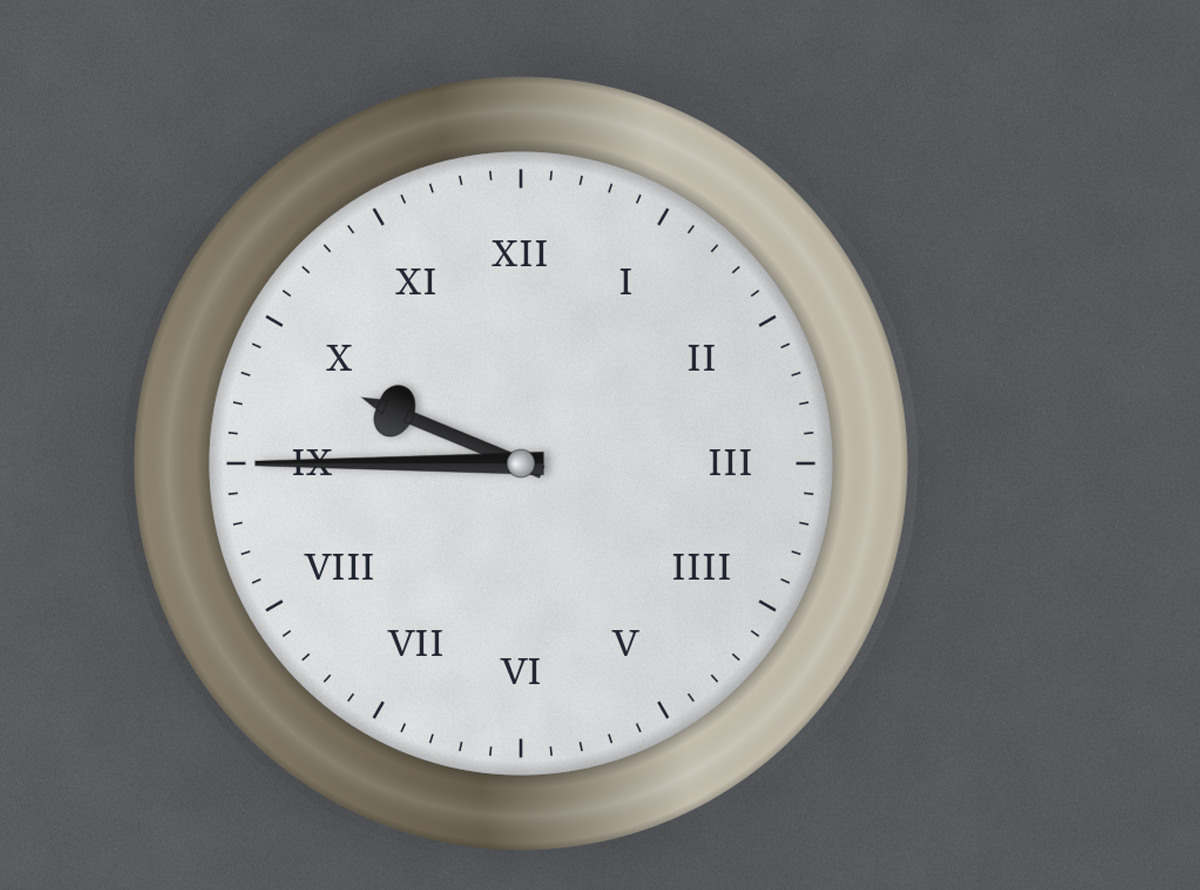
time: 9:45
